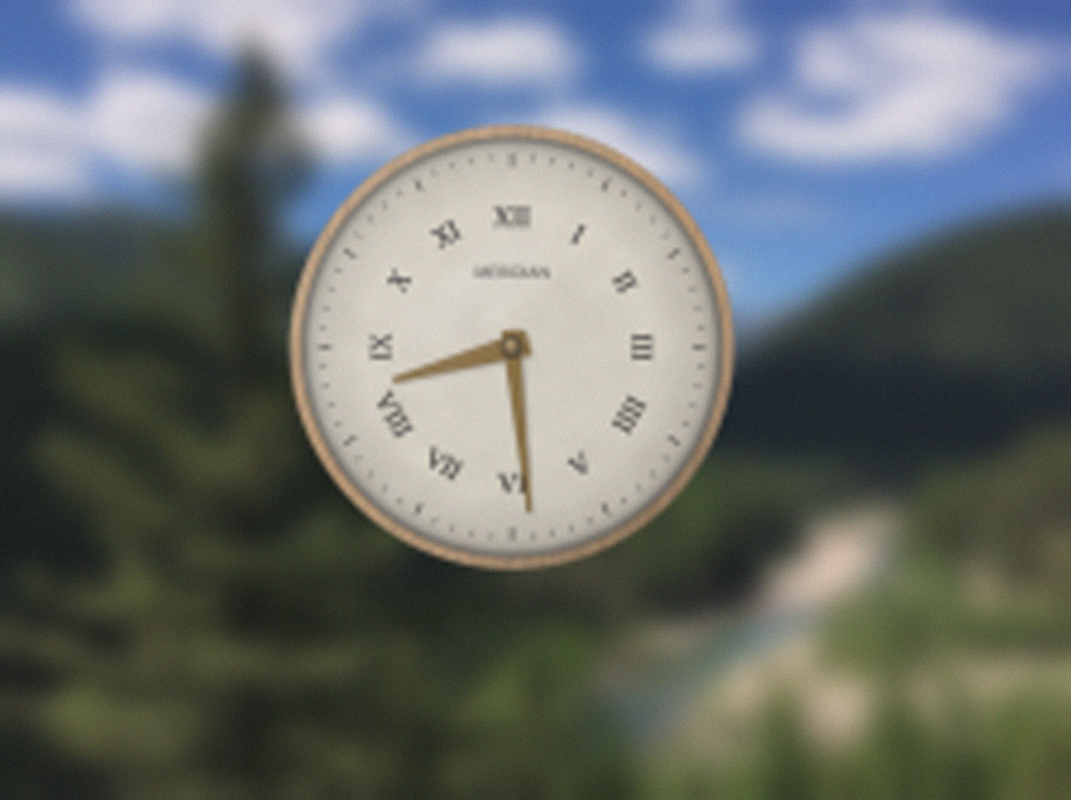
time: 8:29
